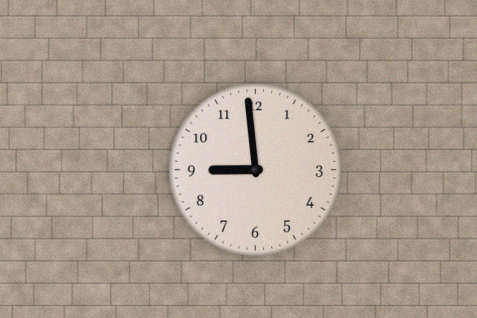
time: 8:59
